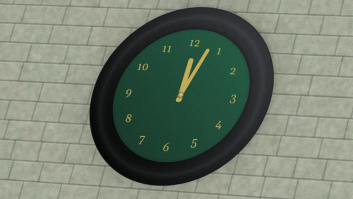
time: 12:03
